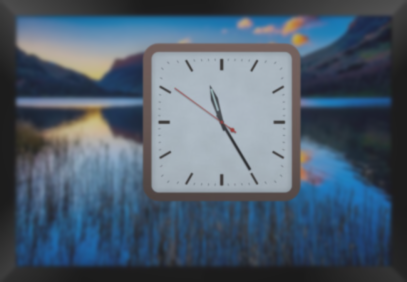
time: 11:24:51
